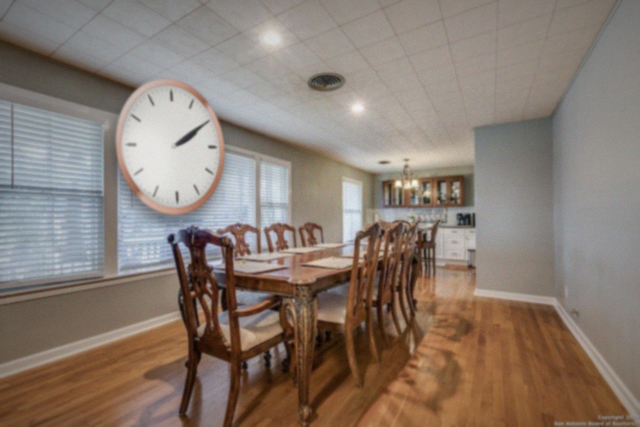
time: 2:10
